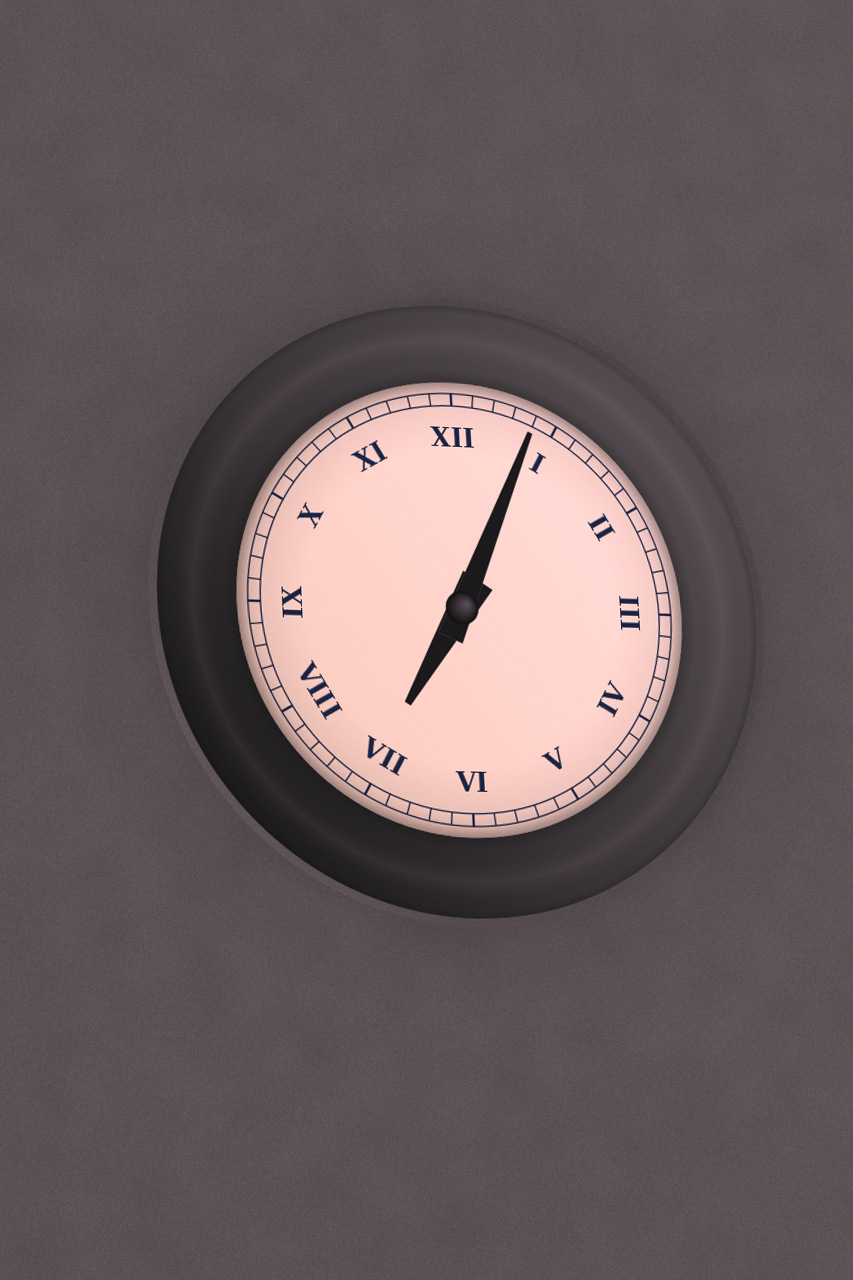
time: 7:04
